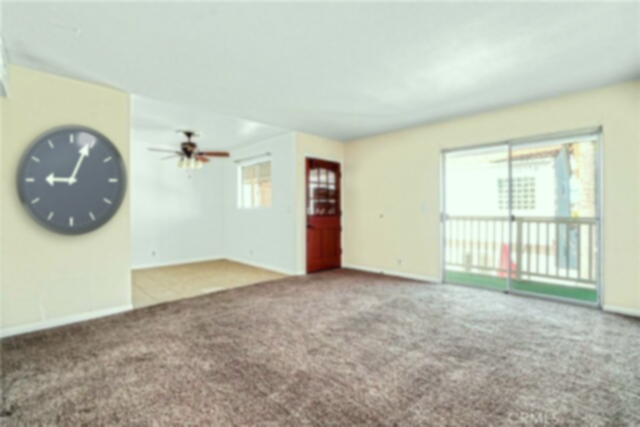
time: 9:04
